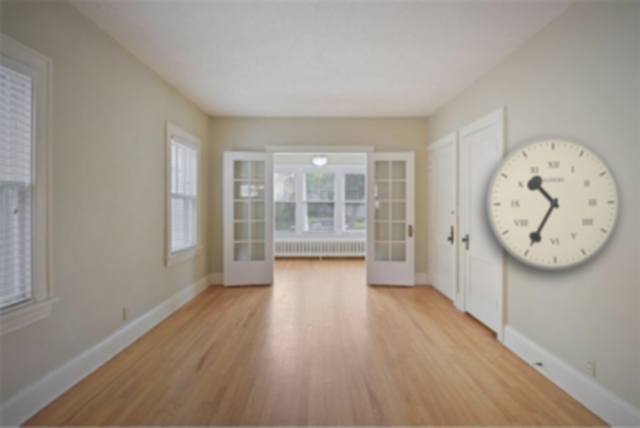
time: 10:35
